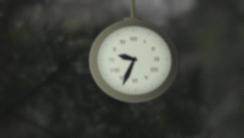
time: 9:34
